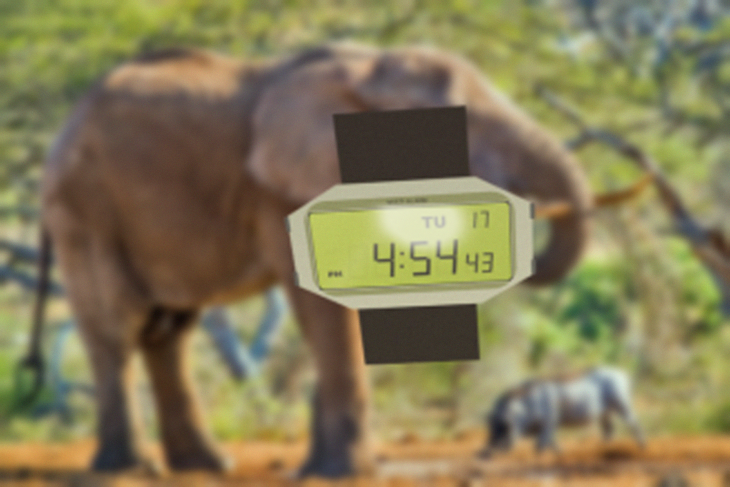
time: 4:54:43
